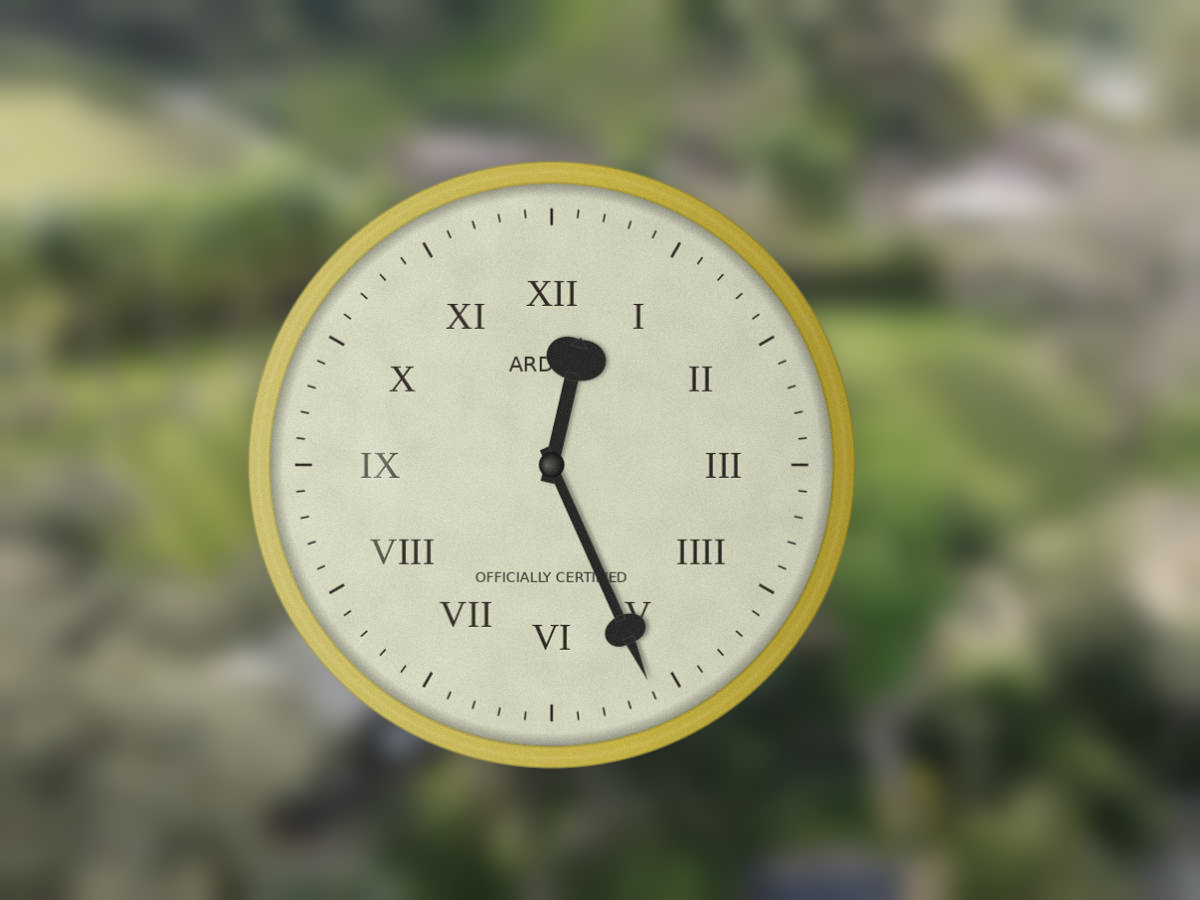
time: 12:26
